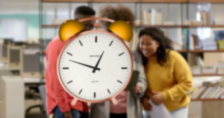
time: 12:48
